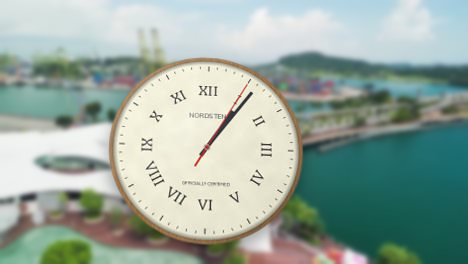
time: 1:06:05
